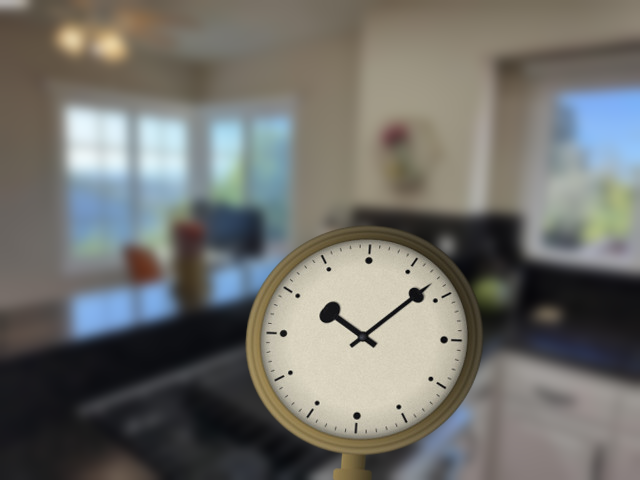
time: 10:08
